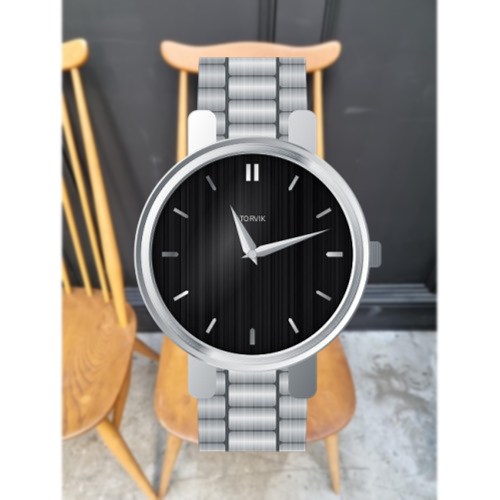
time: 11:12
